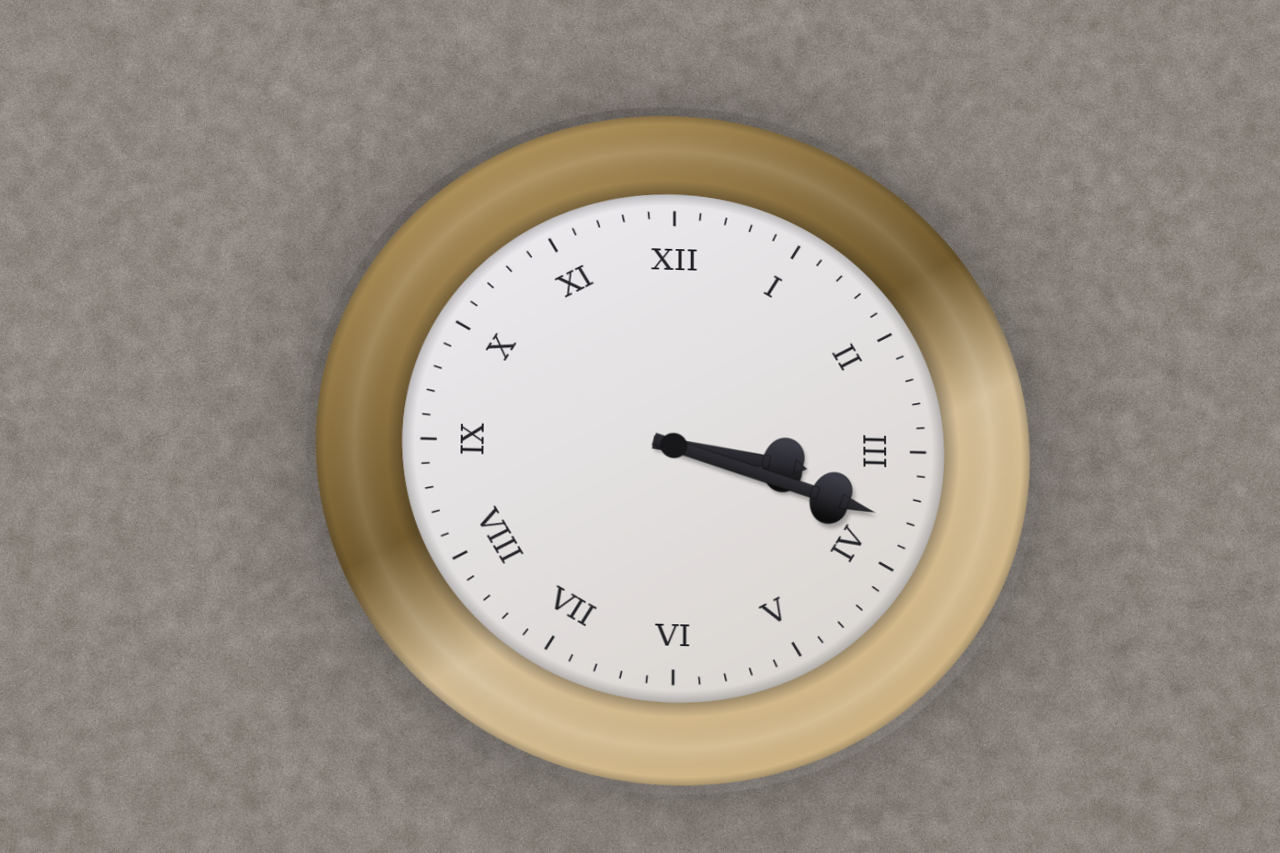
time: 3:18
